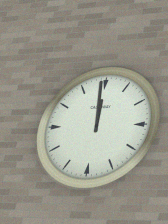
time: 11:59
